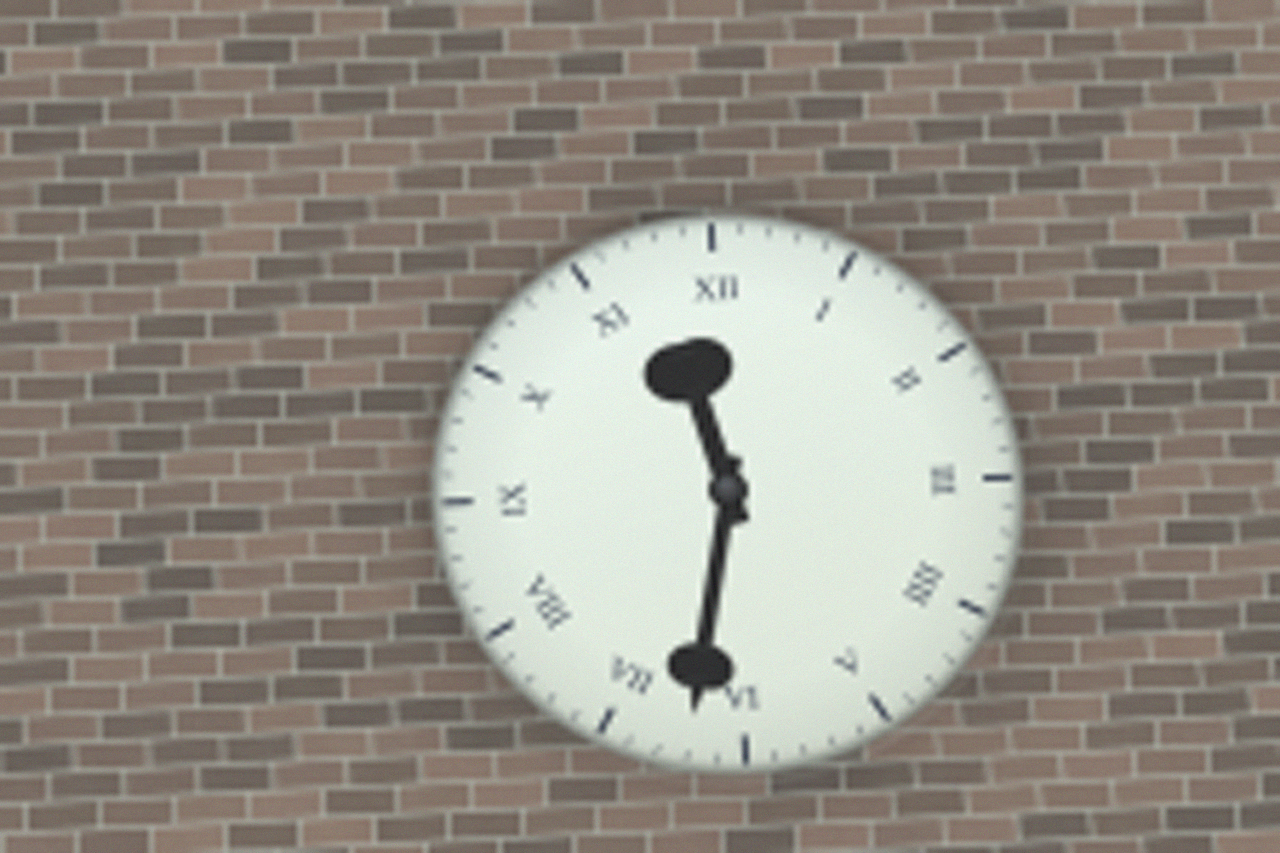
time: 11:32
